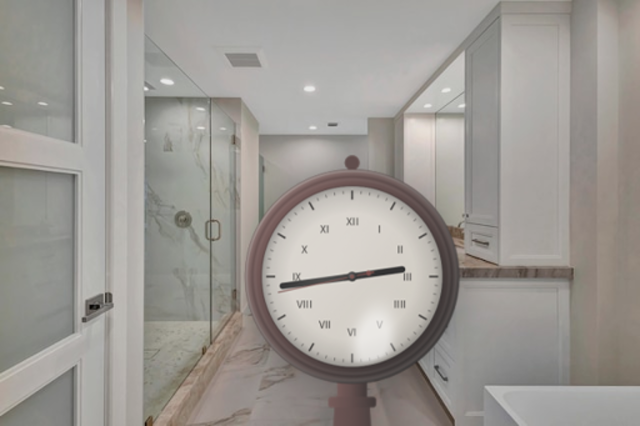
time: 2:43:43
